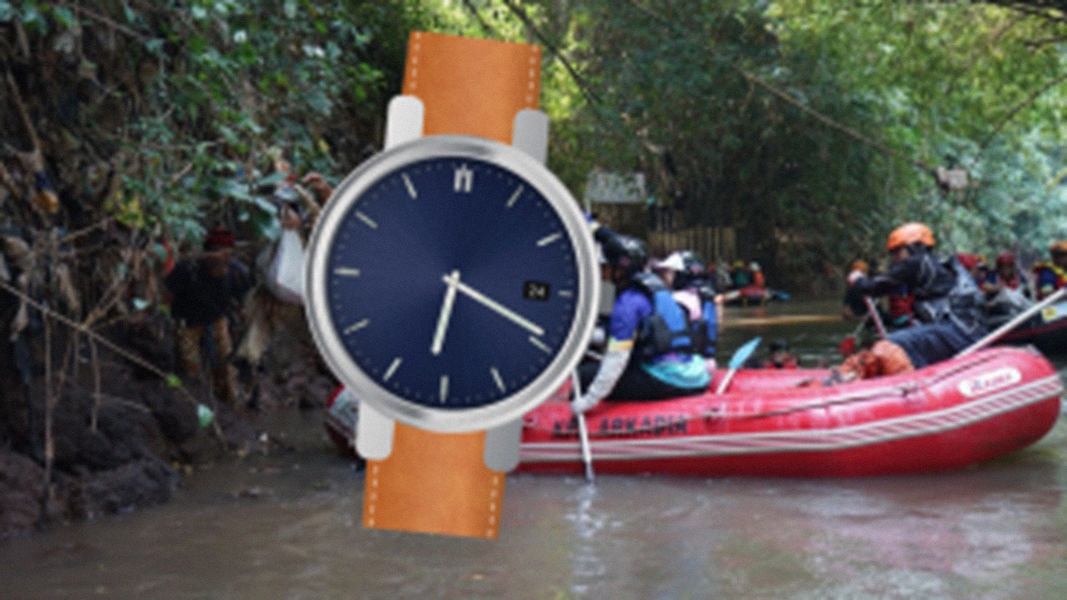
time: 6:19
